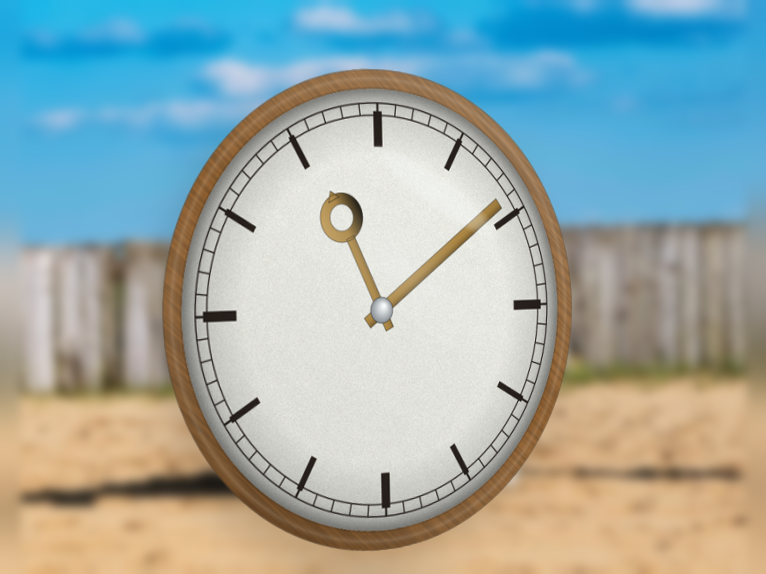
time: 11:09
